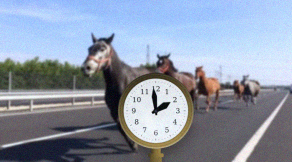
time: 1:59
